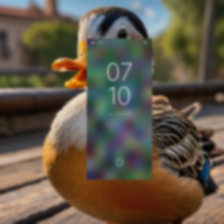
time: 7:10
